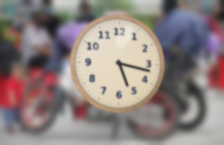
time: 5:17
